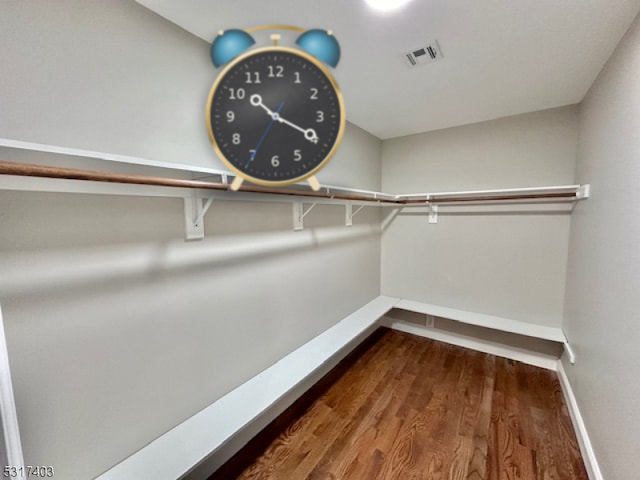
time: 10:19:35
